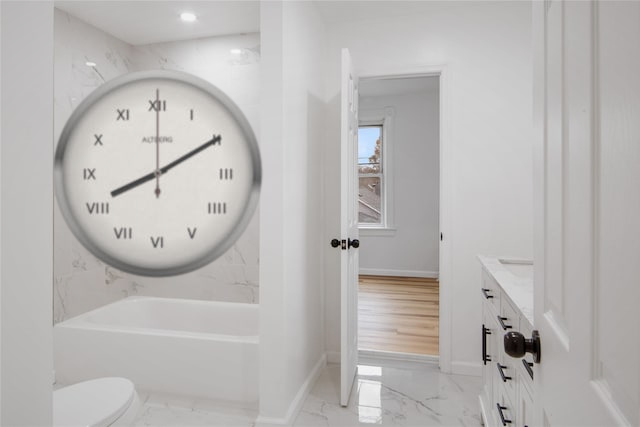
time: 8:10:00
